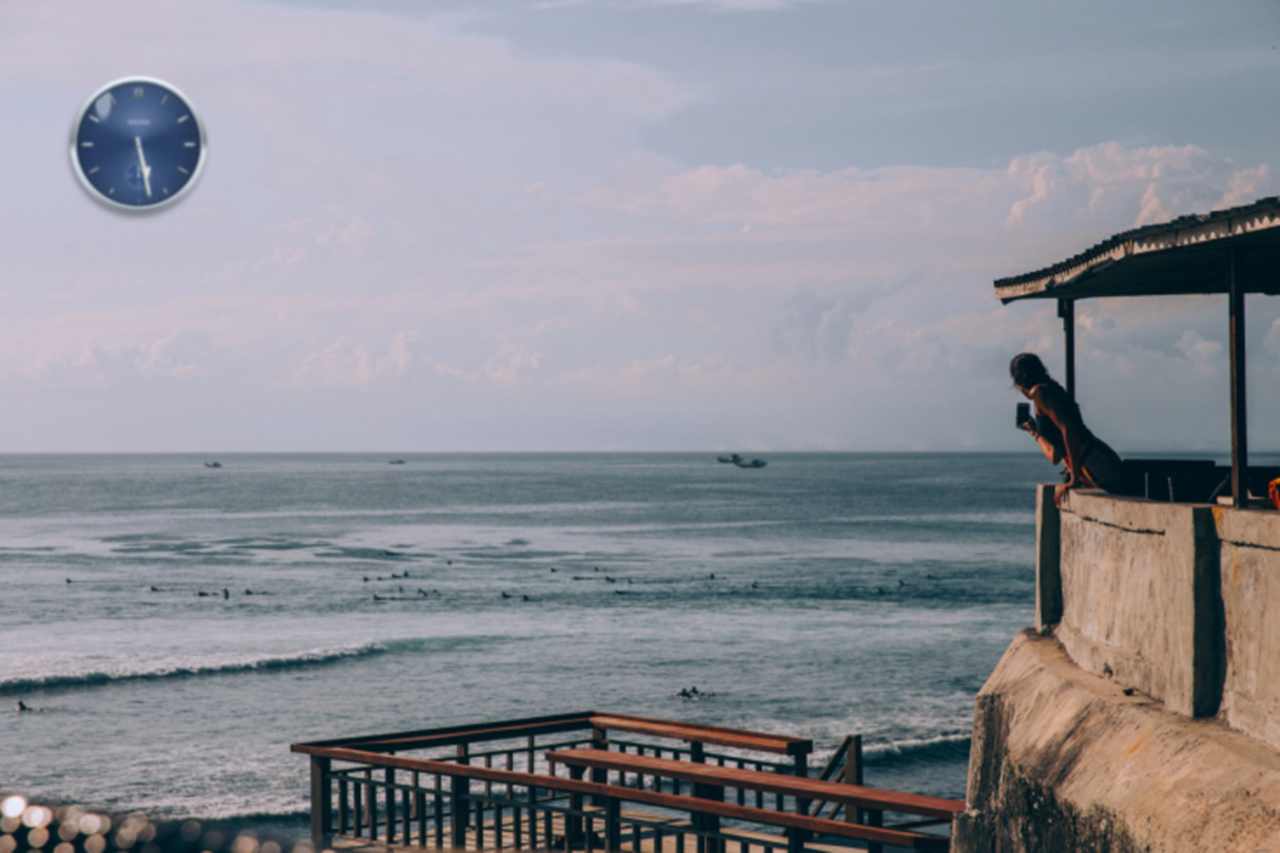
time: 5:28
